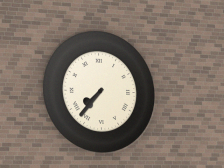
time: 7:37
